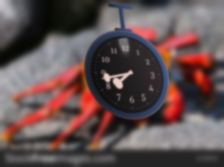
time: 7:43
